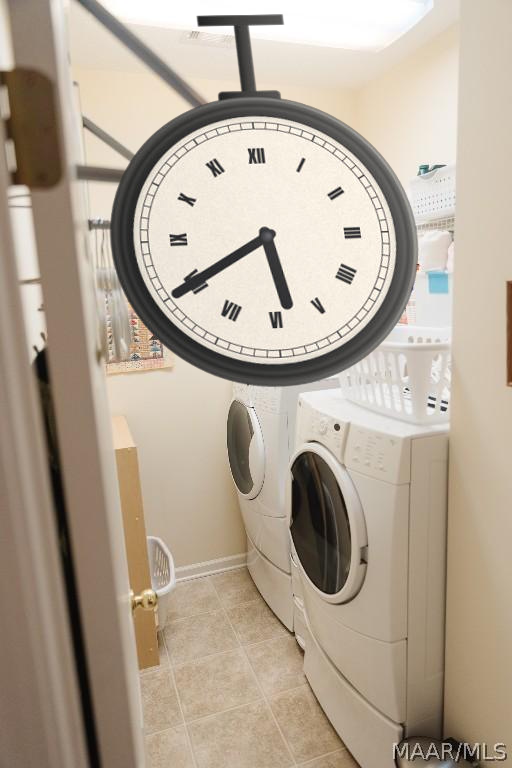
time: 5:40
